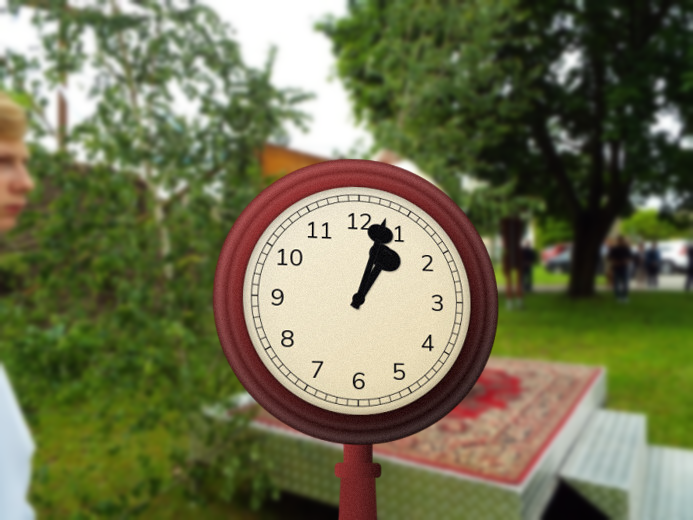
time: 1:03
